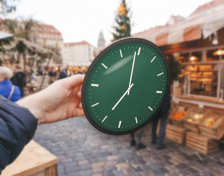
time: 6:59
